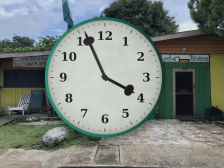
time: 3:56
